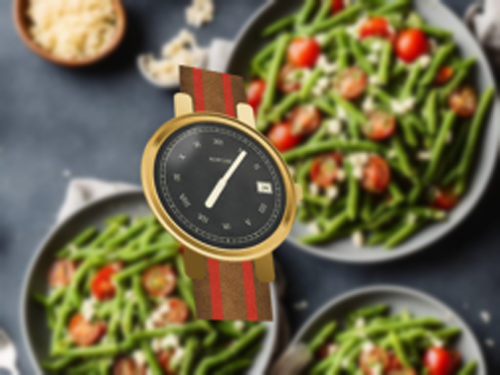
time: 7:06
